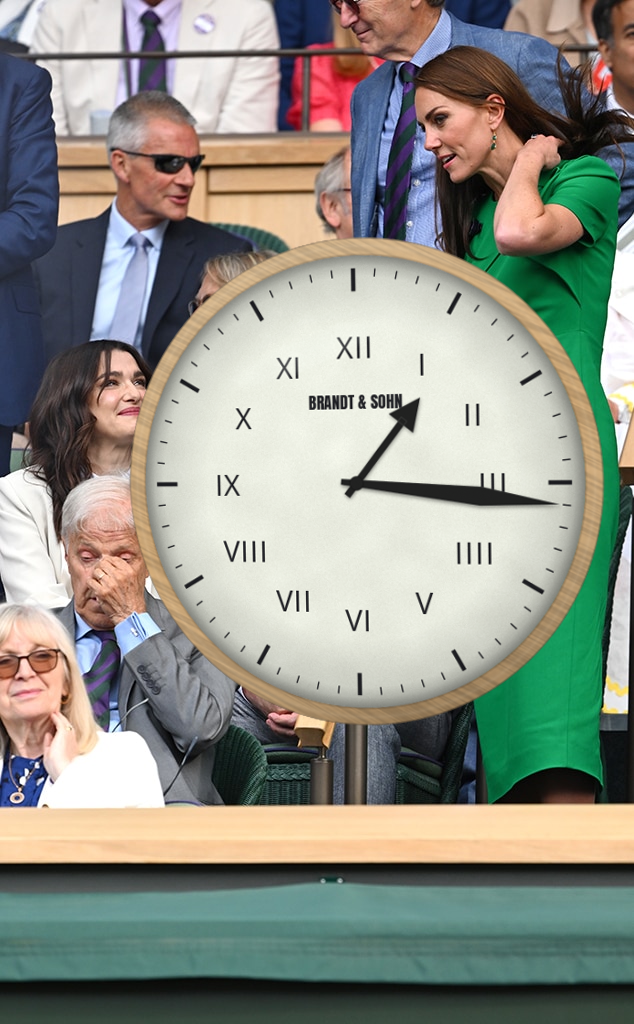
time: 1:16
